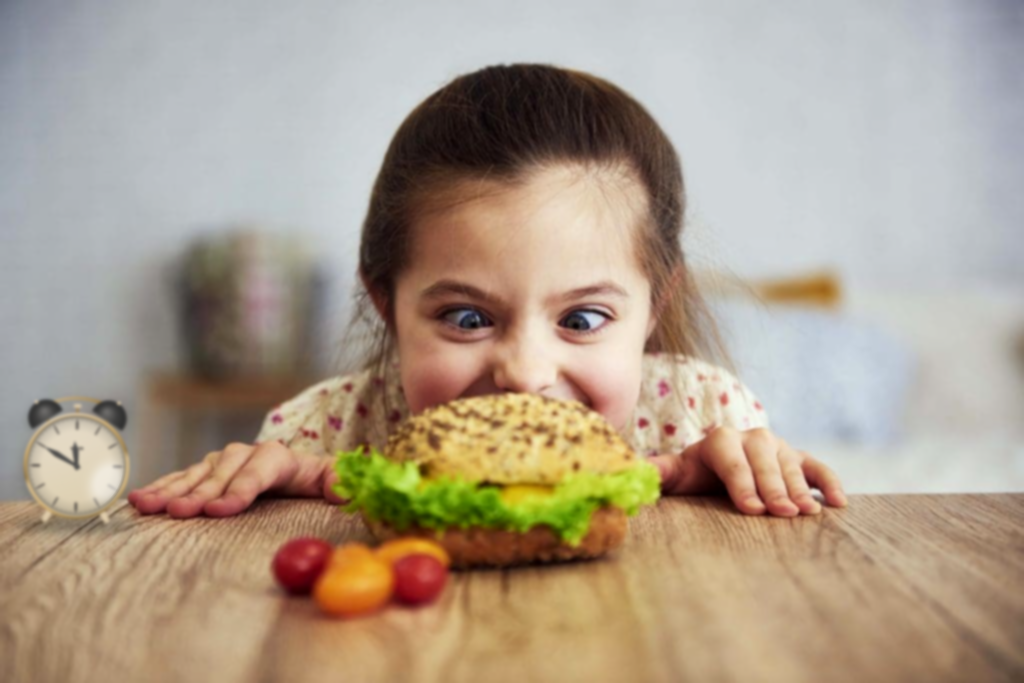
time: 11:50
